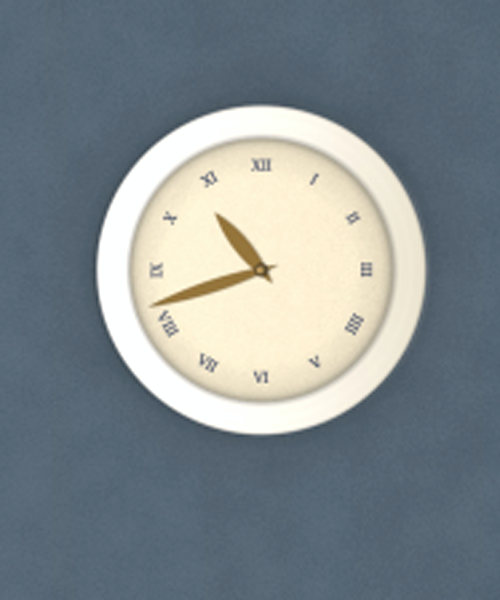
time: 10:42
